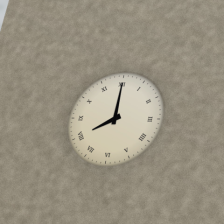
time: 8:00
